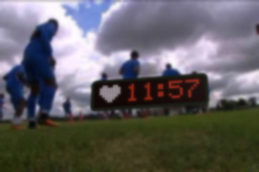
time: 11:57
